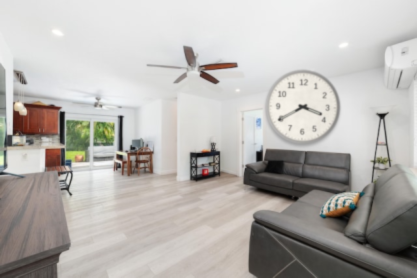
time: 3:40
